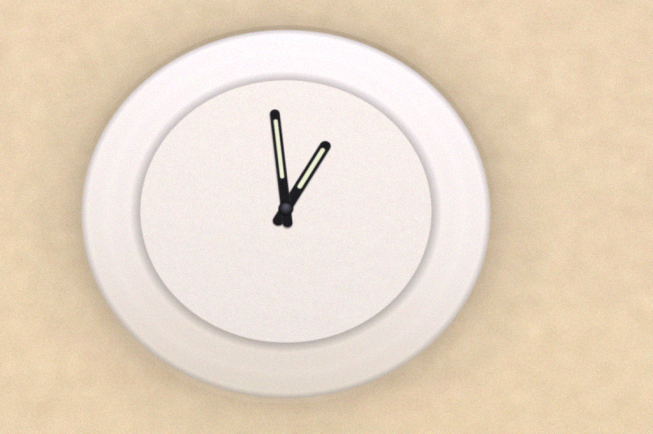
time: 12:59
